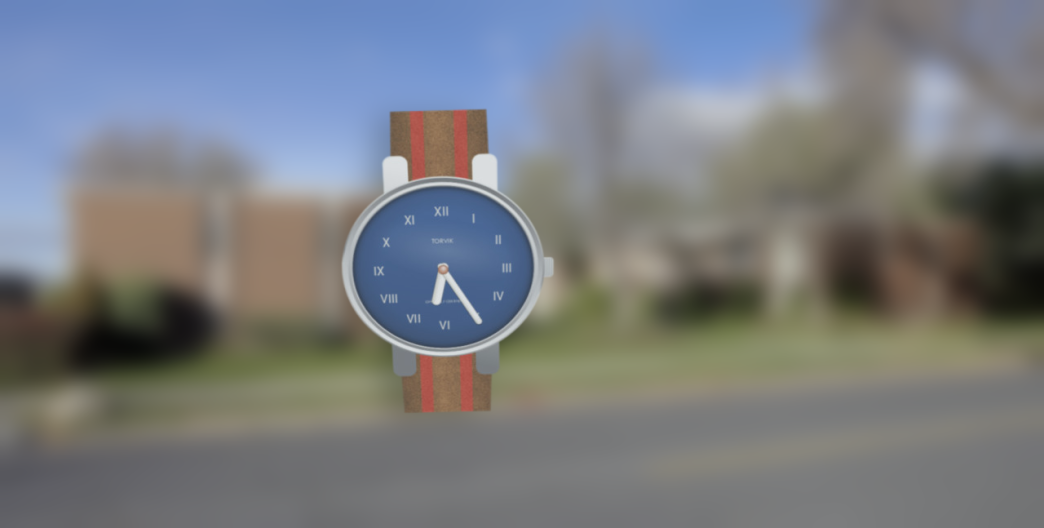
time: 6:25
